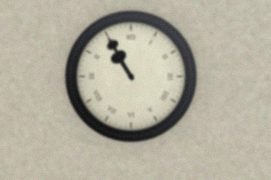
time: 10:55
